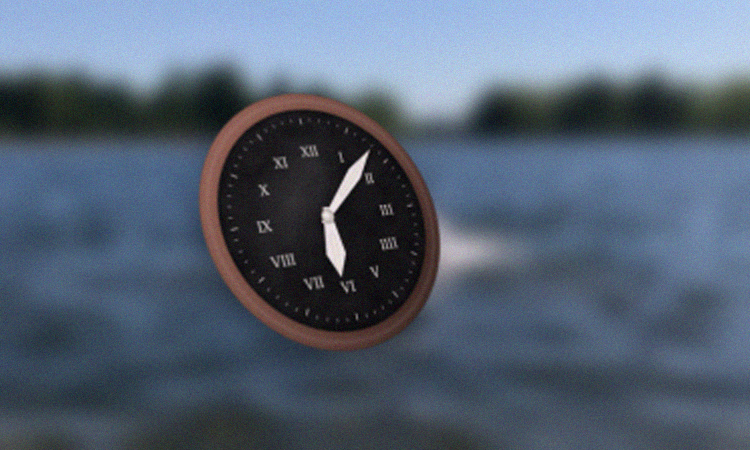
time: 6:08
